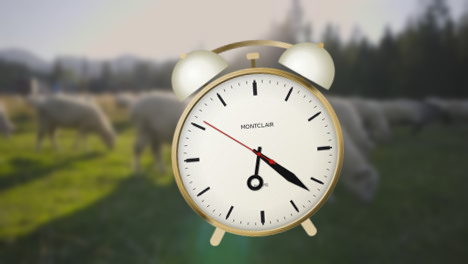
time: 6:21:51
